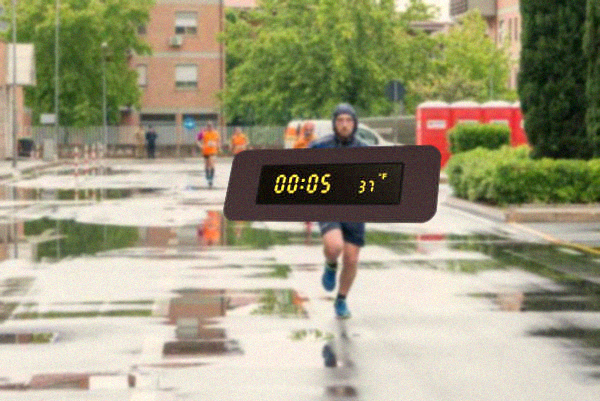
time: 0:05
